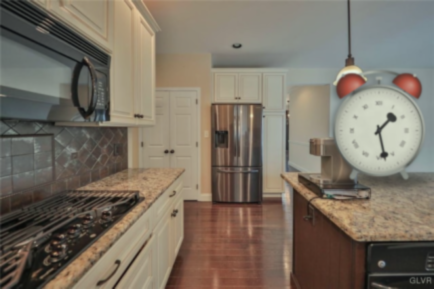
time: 1:28
